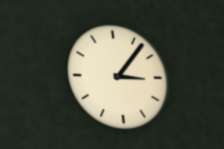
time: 3:07
